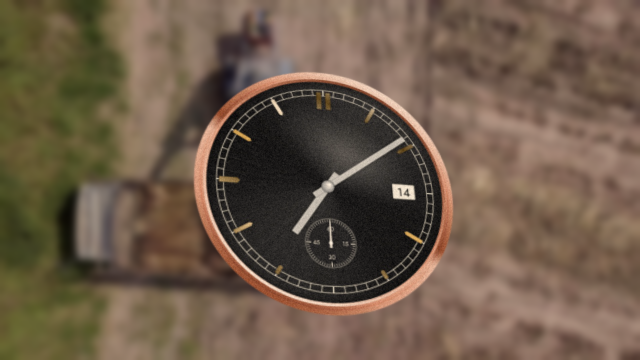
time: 7:09
